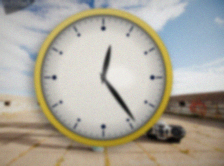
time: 12:24
